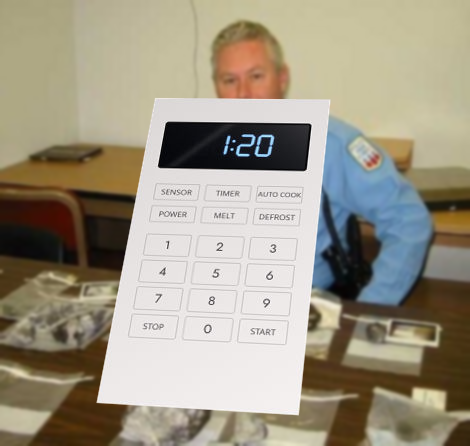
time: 1:20
